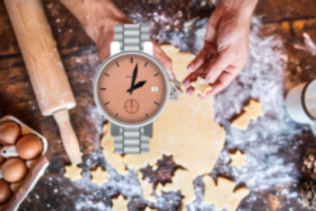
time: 2:02
